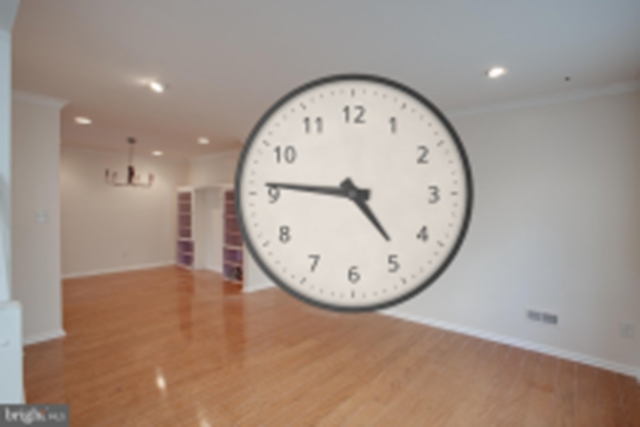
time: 4:46
